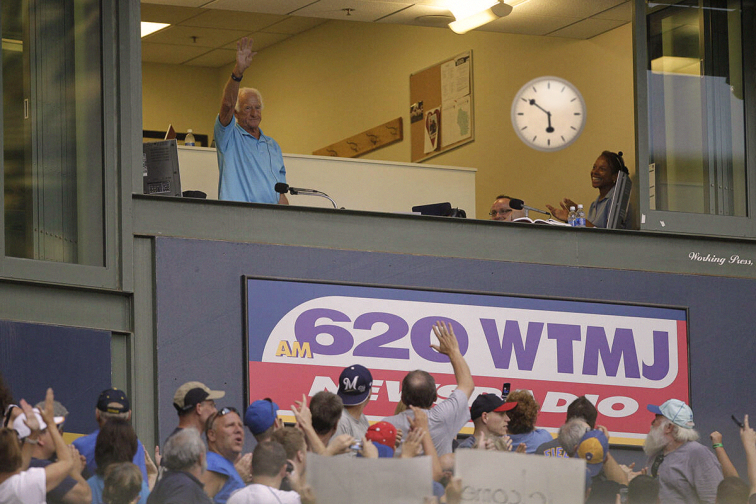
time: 5:51
